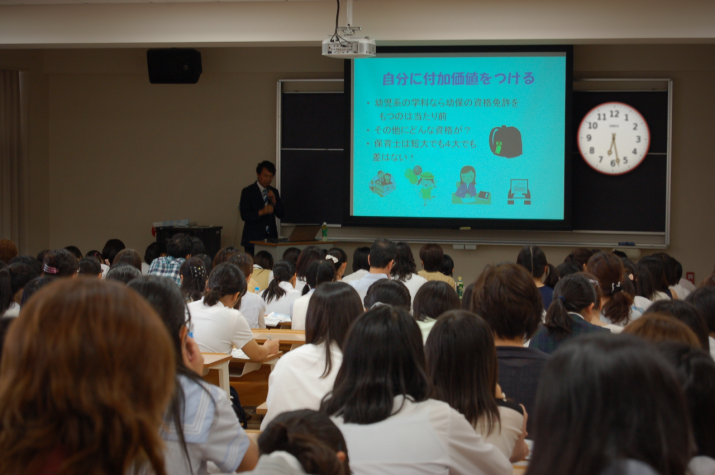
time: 6:28
